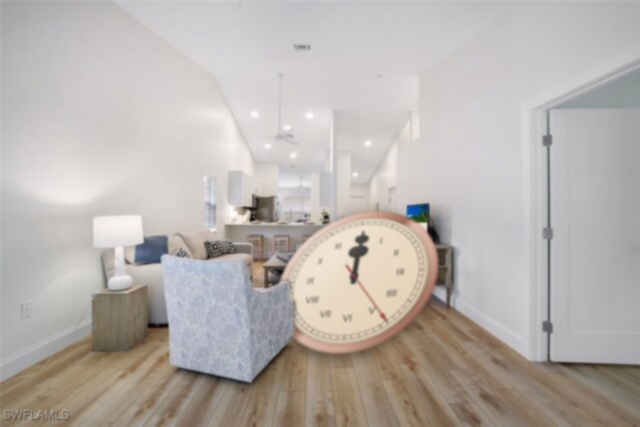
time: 12:00:24
